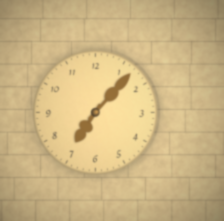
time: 7:07
